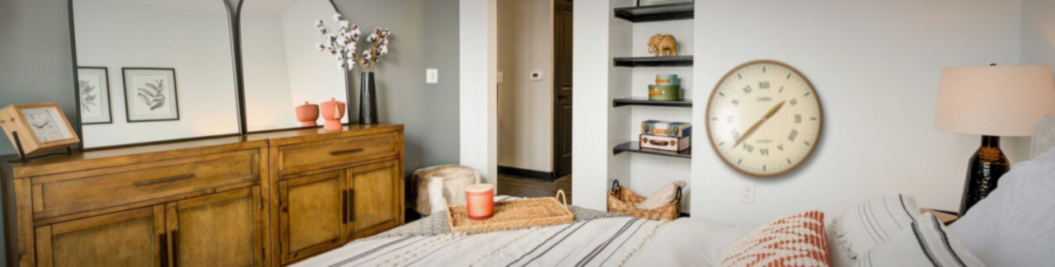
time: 1:38
